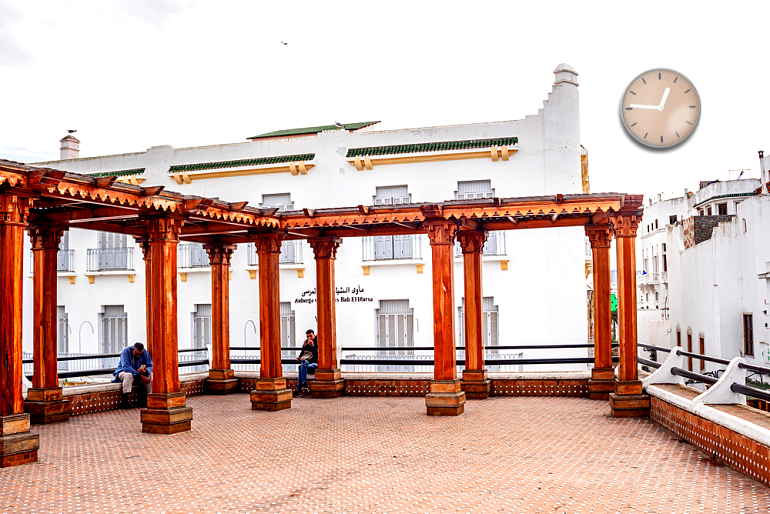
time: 12:46
